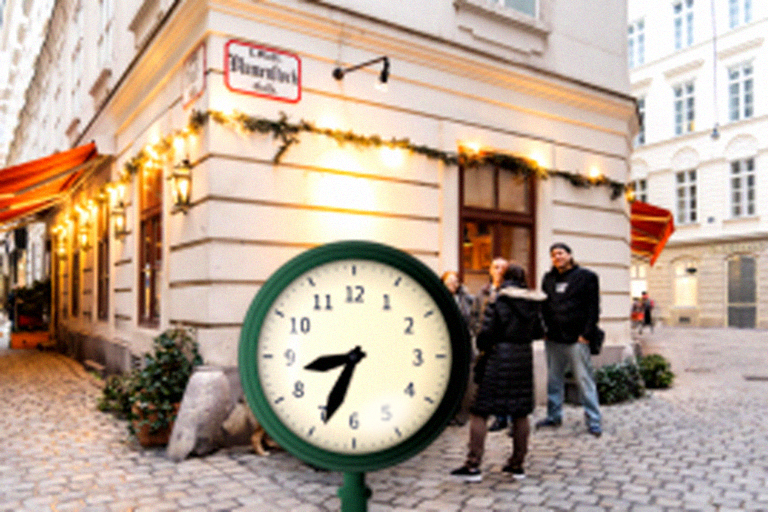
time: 8:34
